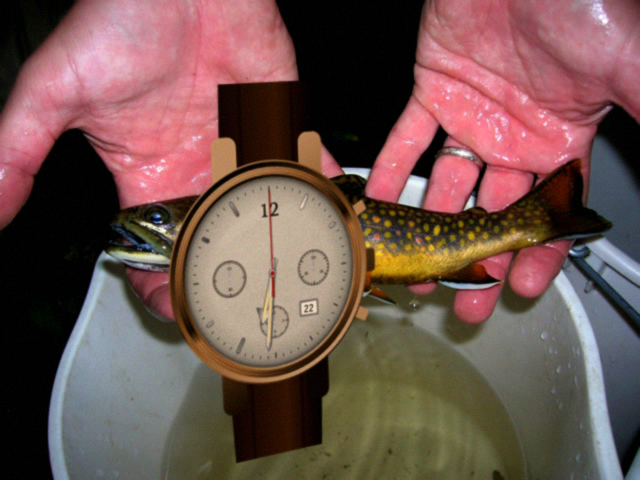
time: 6:31
